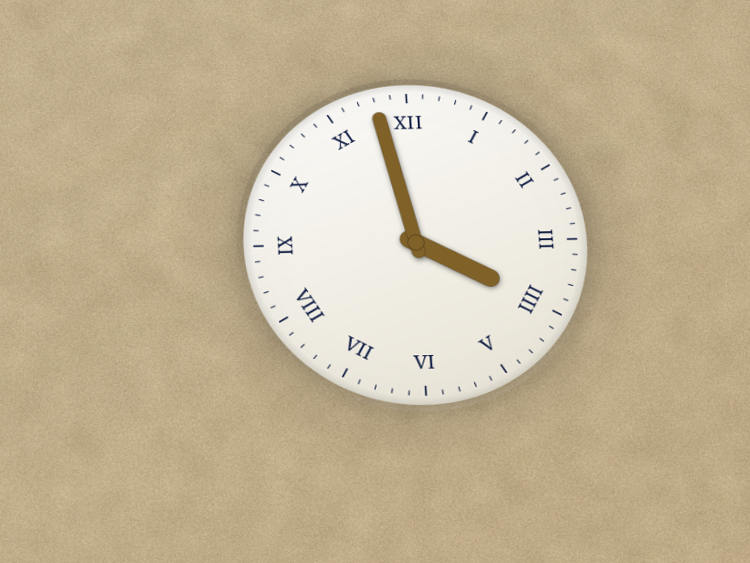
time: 3:58
